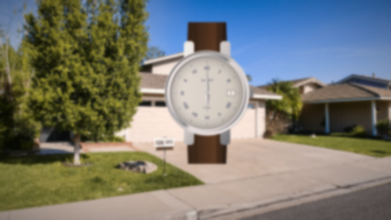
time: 6:00
